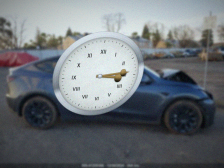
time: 3:14
